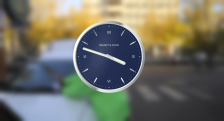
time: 3:48
